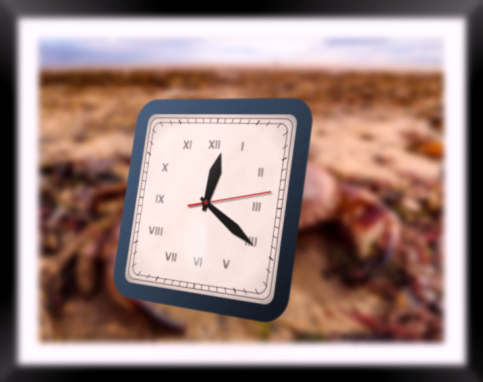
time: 12:20:13
